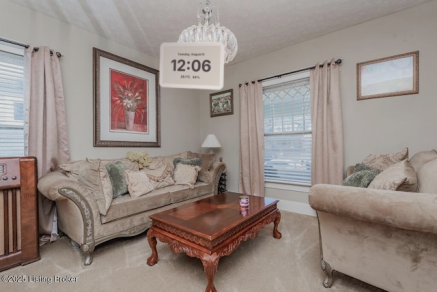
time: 12:06
